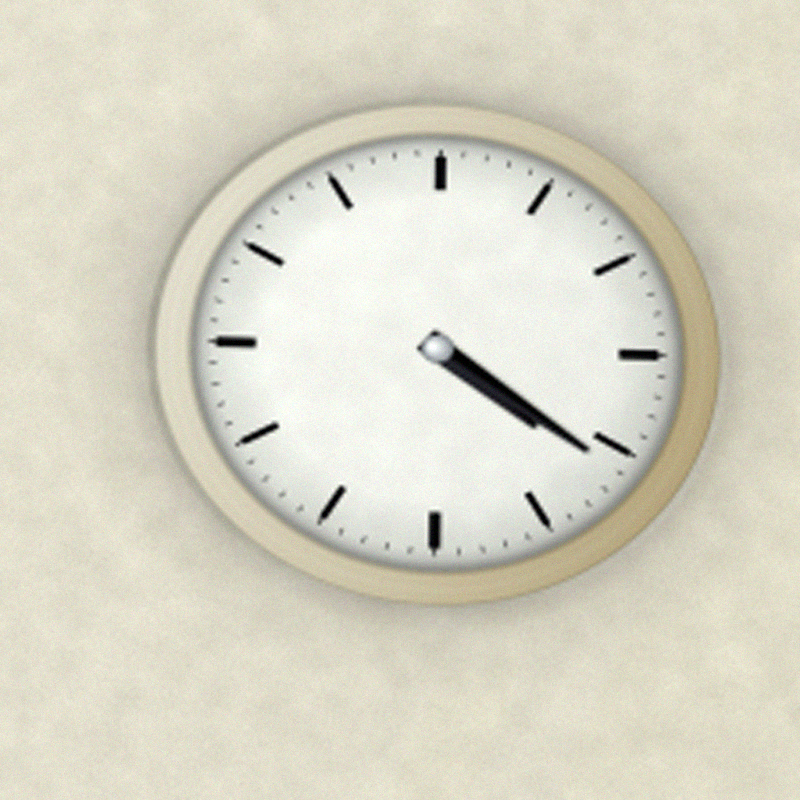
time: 4:21
